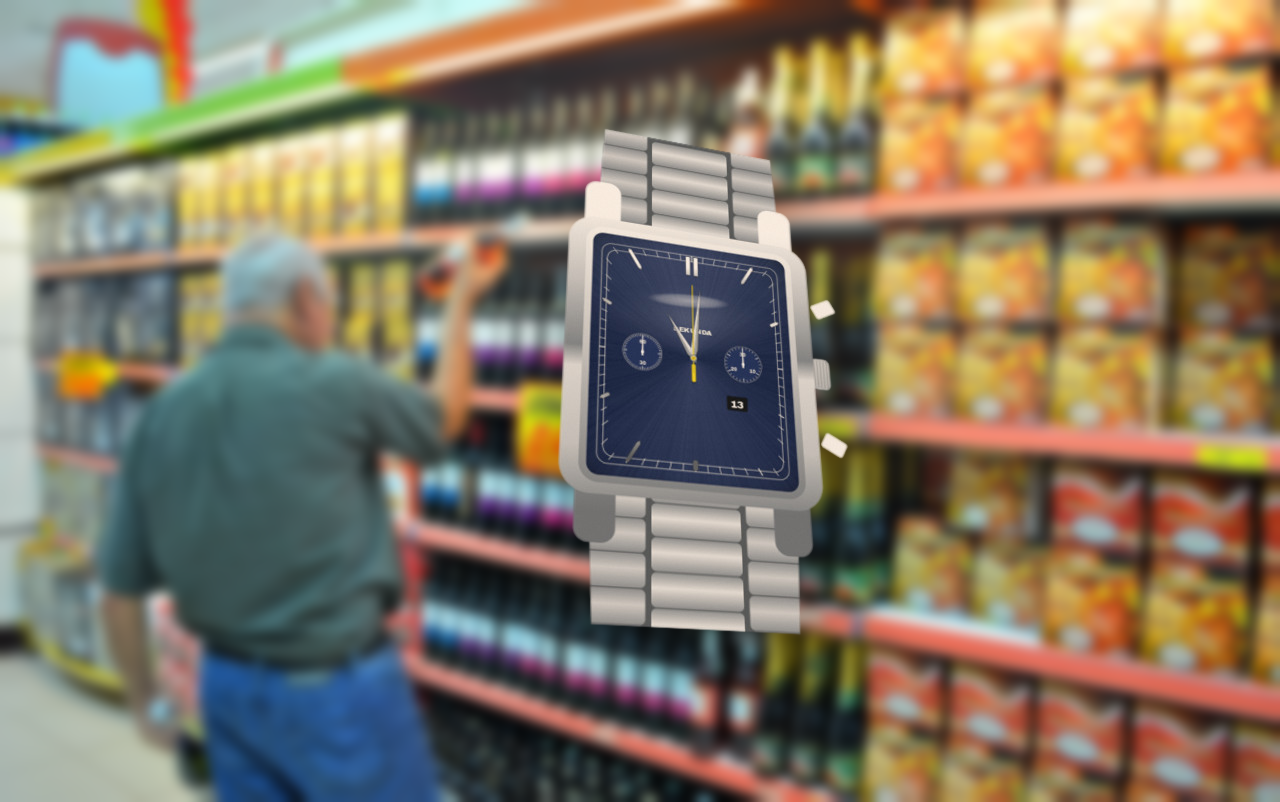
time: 11:01
